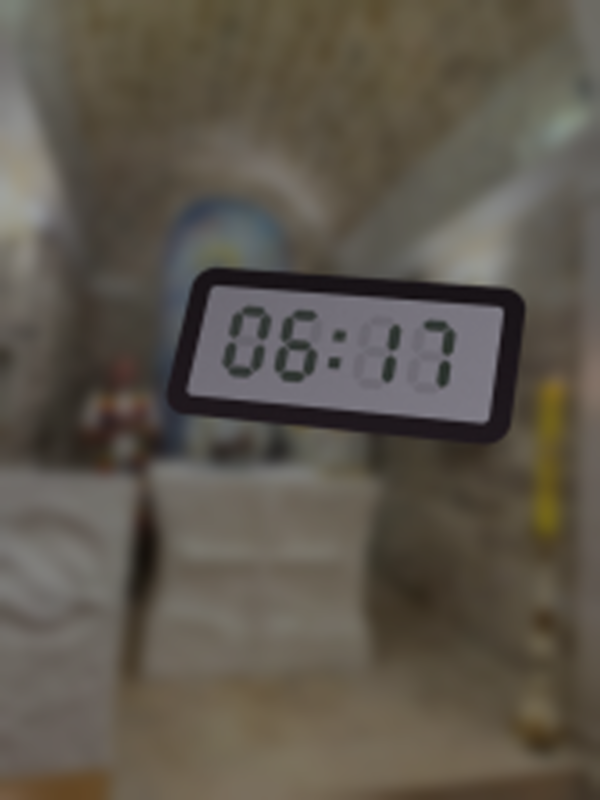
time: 6:17
